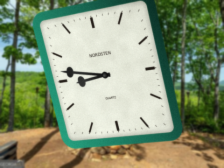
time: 8:47
